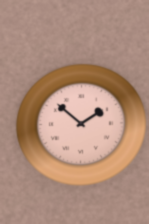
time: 1:52
